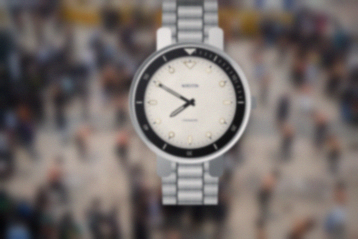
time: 7:50
